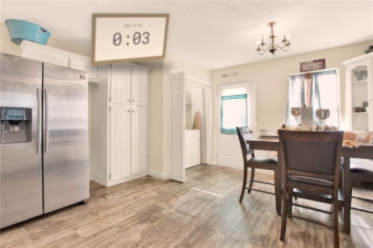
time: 0:03
